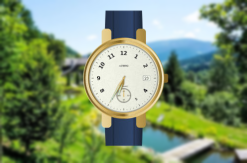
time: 6:35
